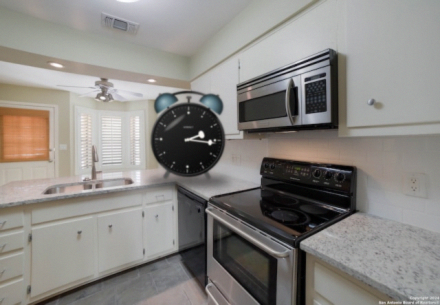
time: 2:16
